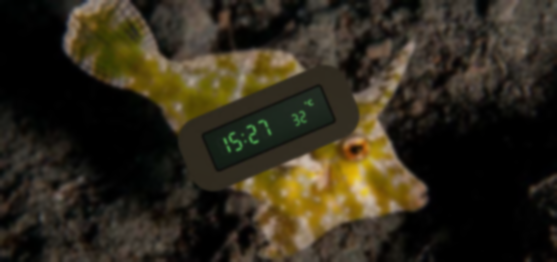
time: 15:27
